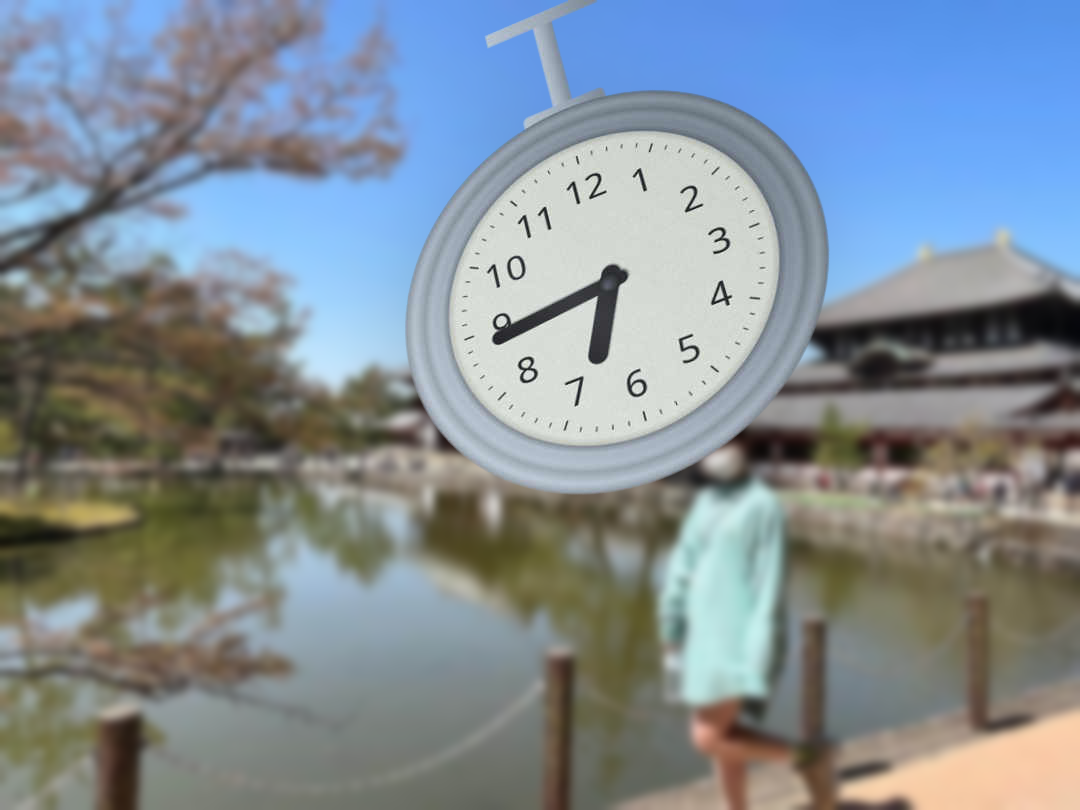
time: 6:44
